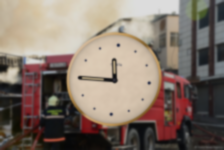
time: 11:45
